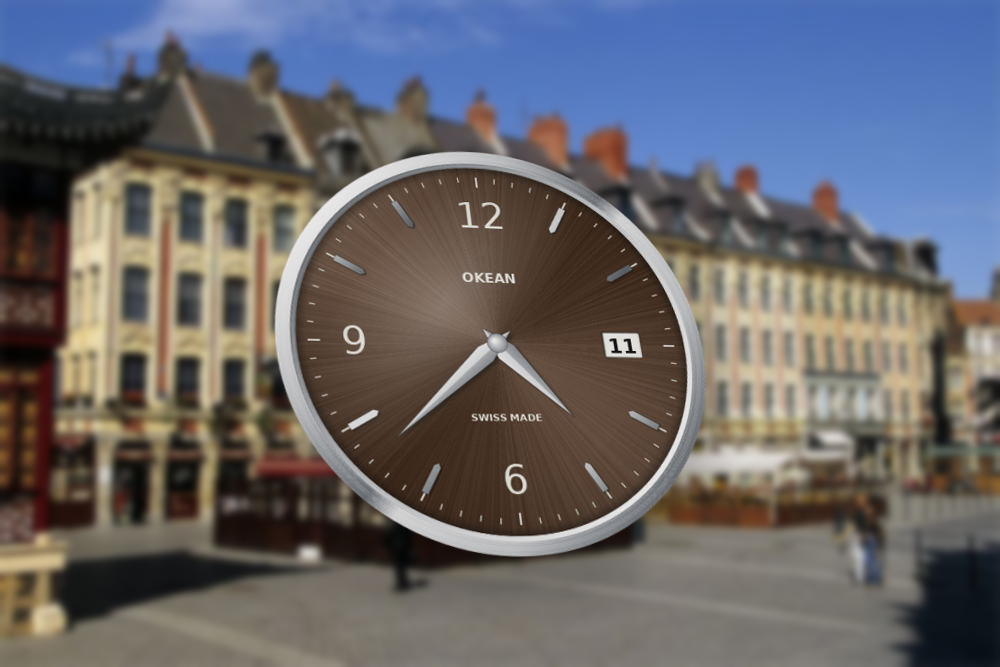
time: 4:38
